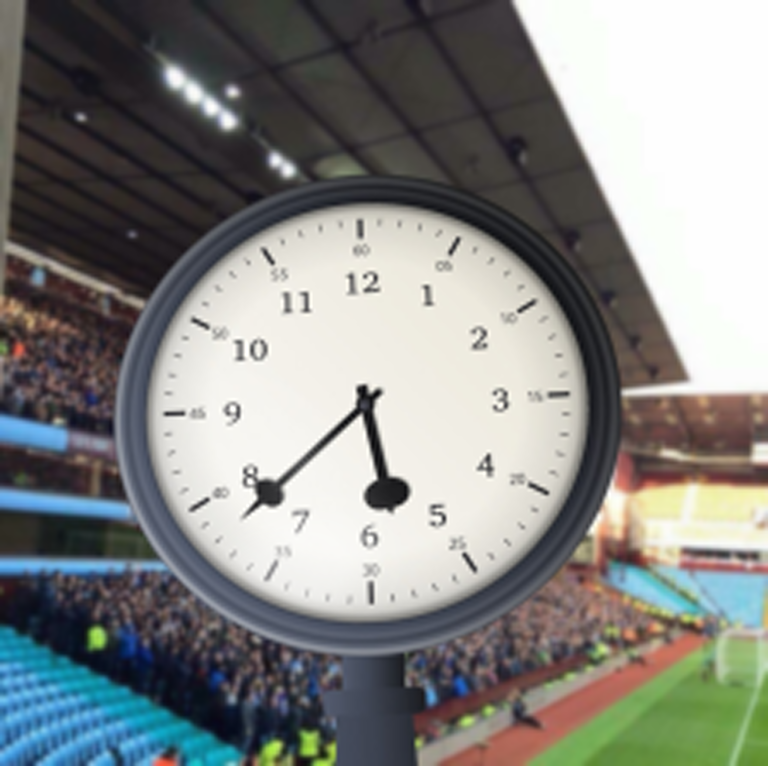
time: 5:38
